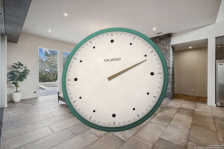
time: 2:11
